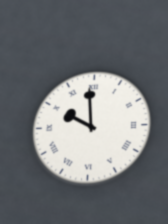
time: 9:59
